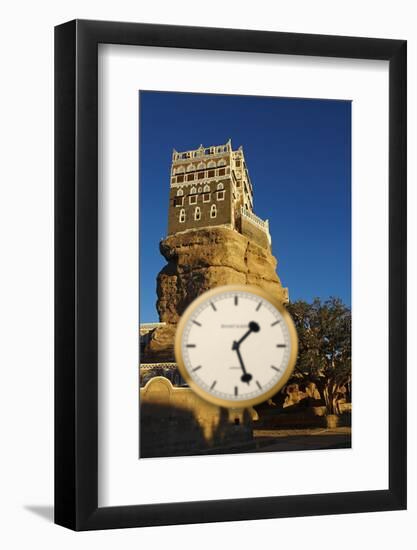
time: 1:27
